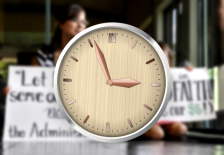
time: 2:56
